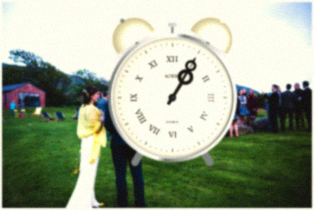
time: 1:05
